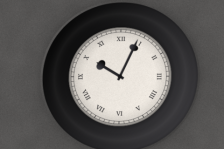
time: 10:04
